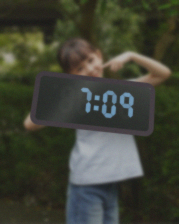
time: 7:09
